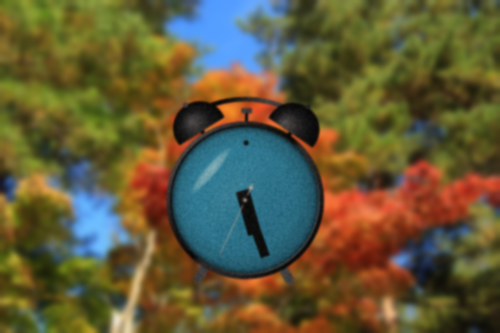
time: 5:26:34
